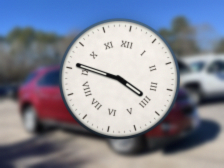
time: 3:46
